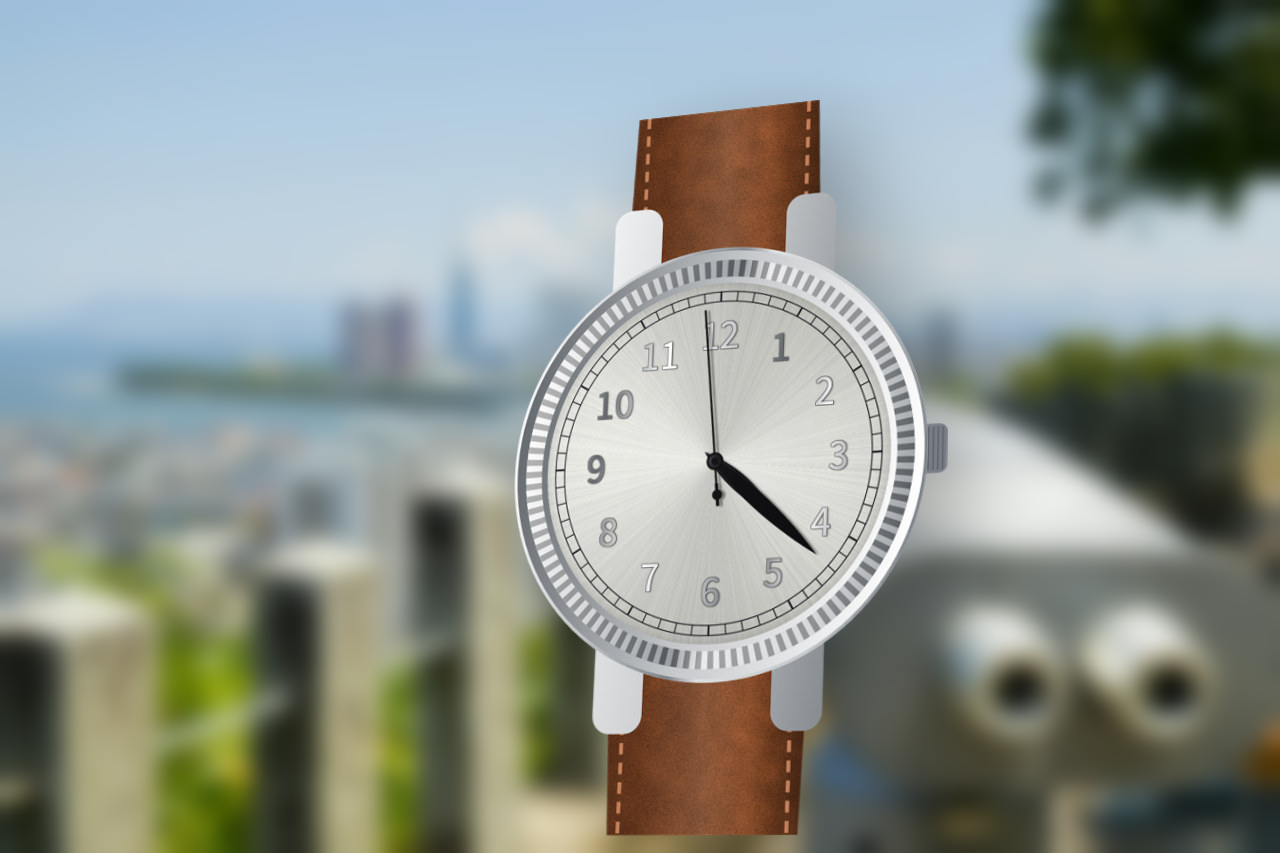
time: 4:21:59
